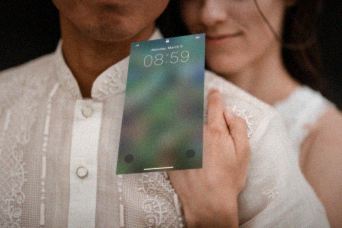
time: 8:59
